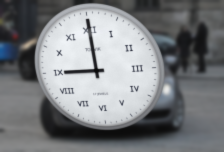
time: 9:00
